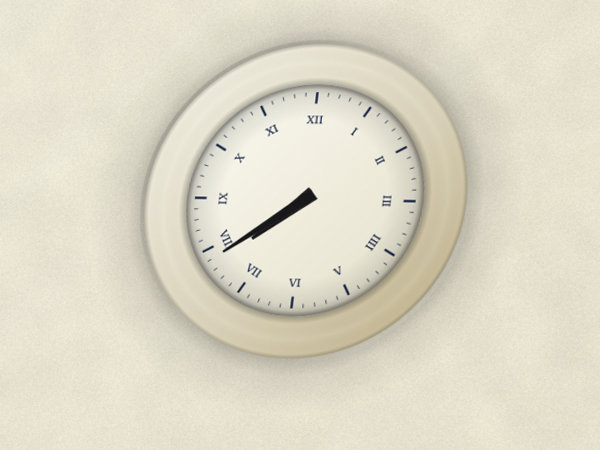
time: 7:39
